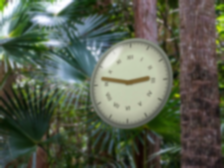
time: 2:47
